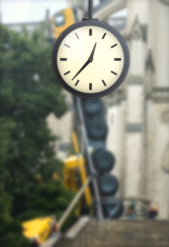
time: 12:37
